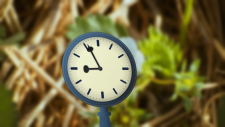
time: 8:56
